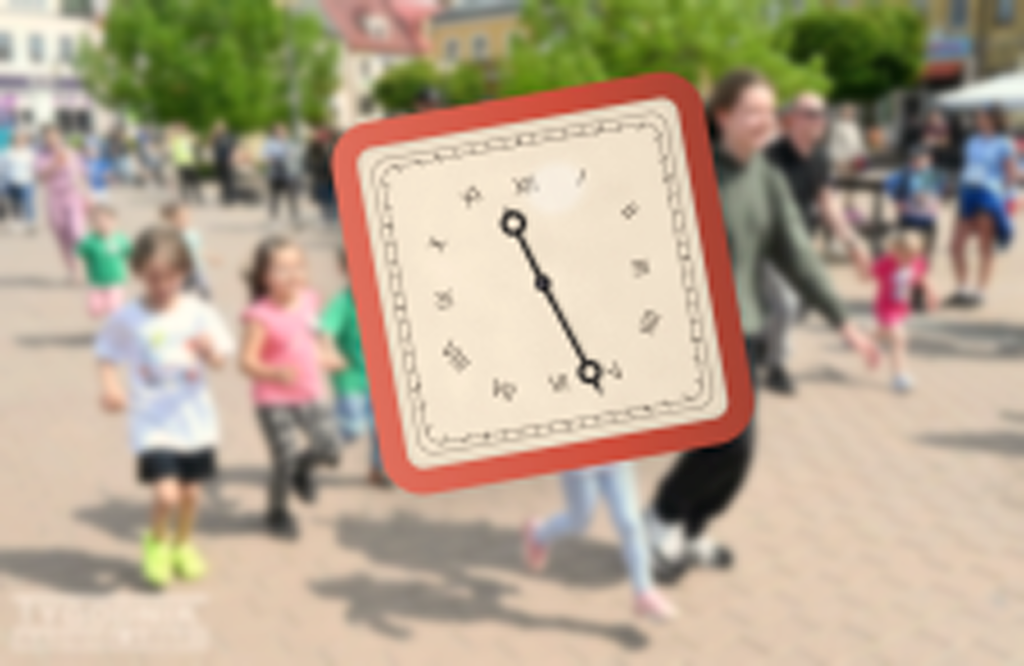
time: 11:27
